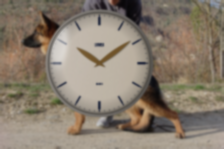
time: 10:09
